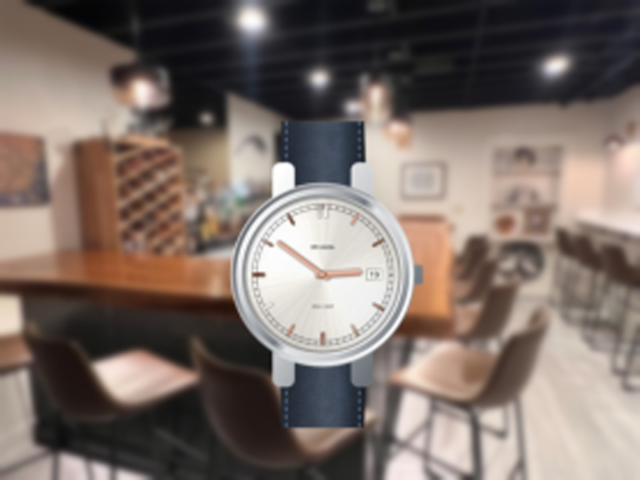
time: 2:51
